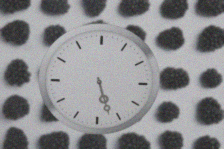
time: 5:27
